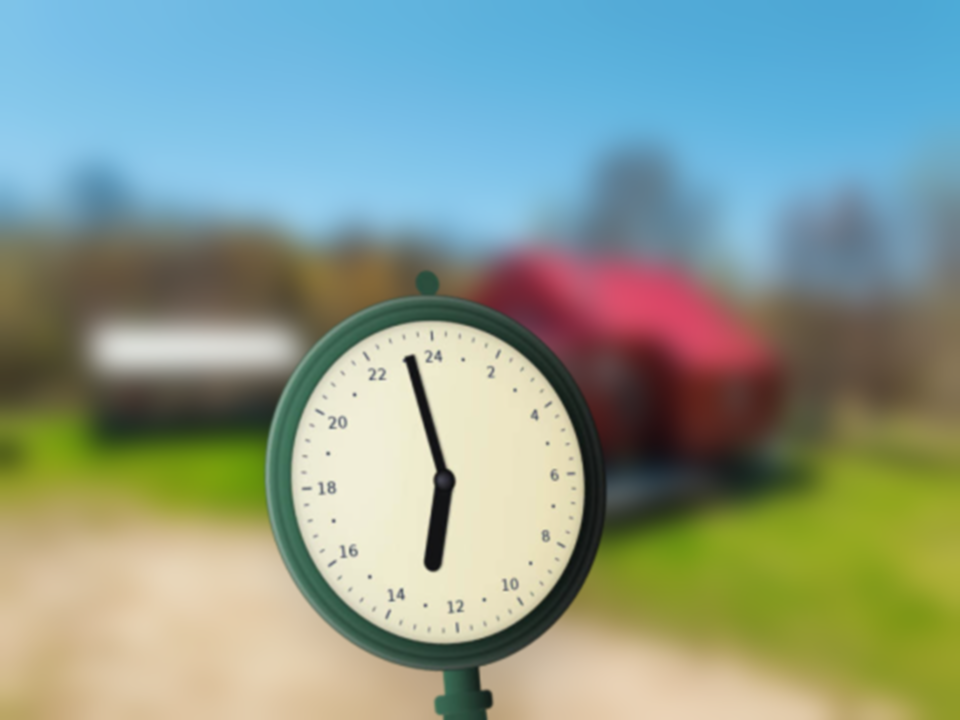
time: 12:58
